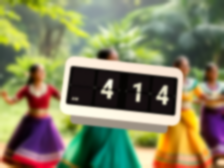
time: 4:14
